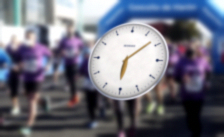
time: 6:08
